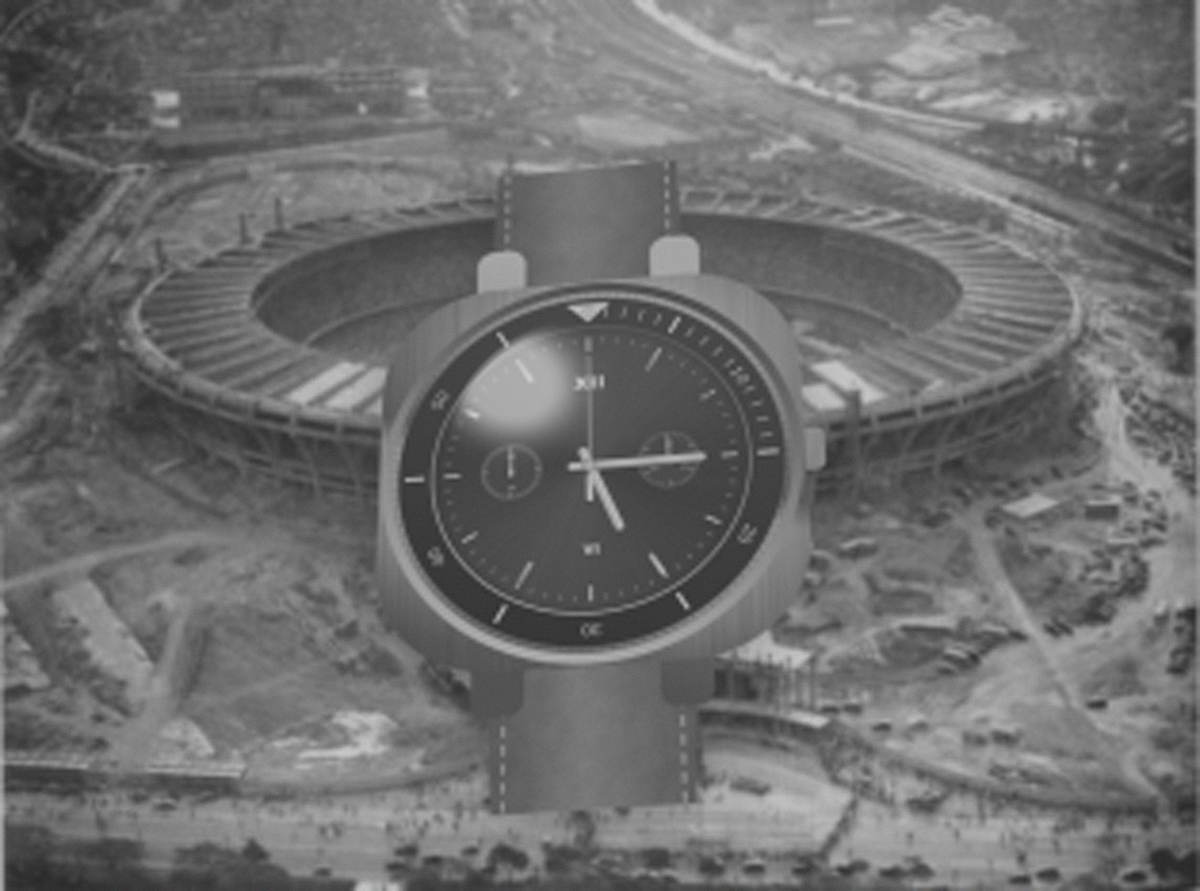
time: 5:15
